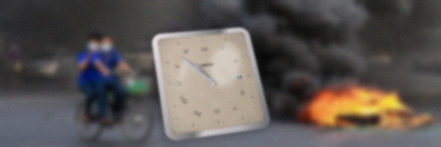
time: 10:53
